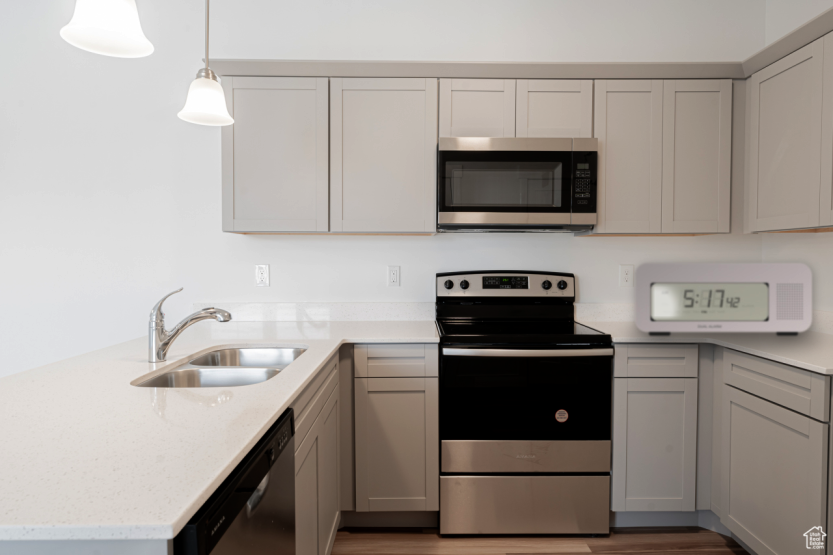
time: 5:17
